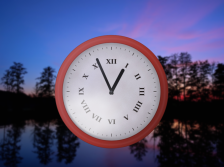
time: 12:56
